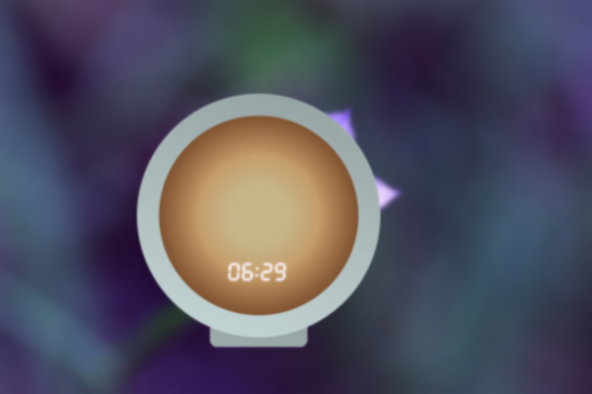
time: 6:29
